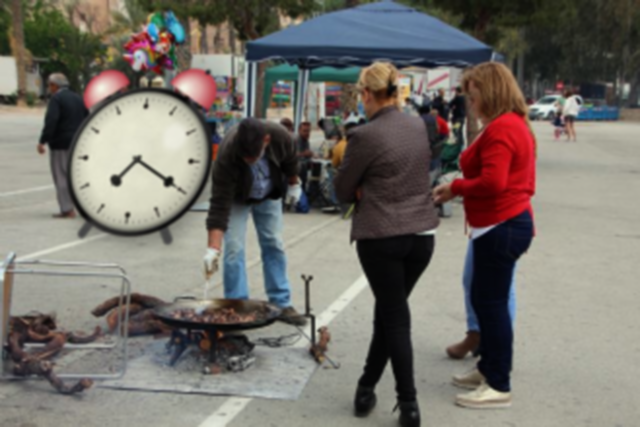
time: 7:20
